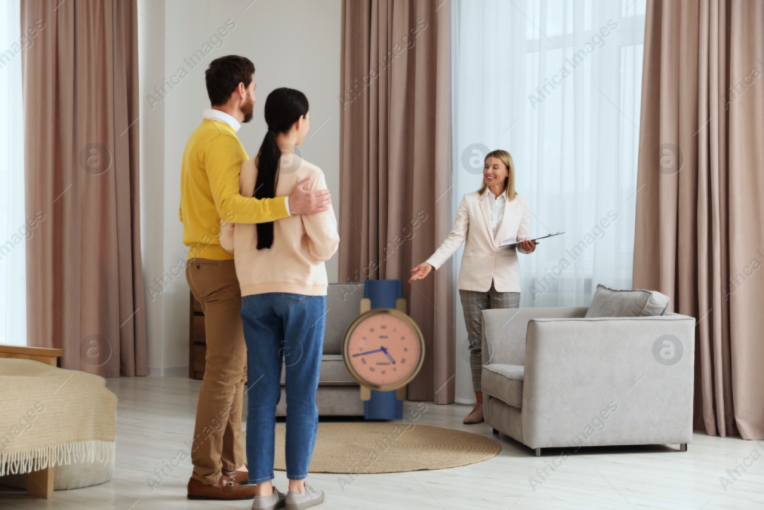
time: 4:43
